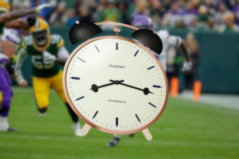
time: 8:17
